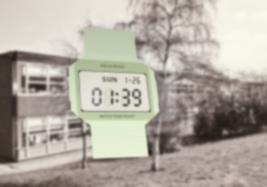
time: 1:39
